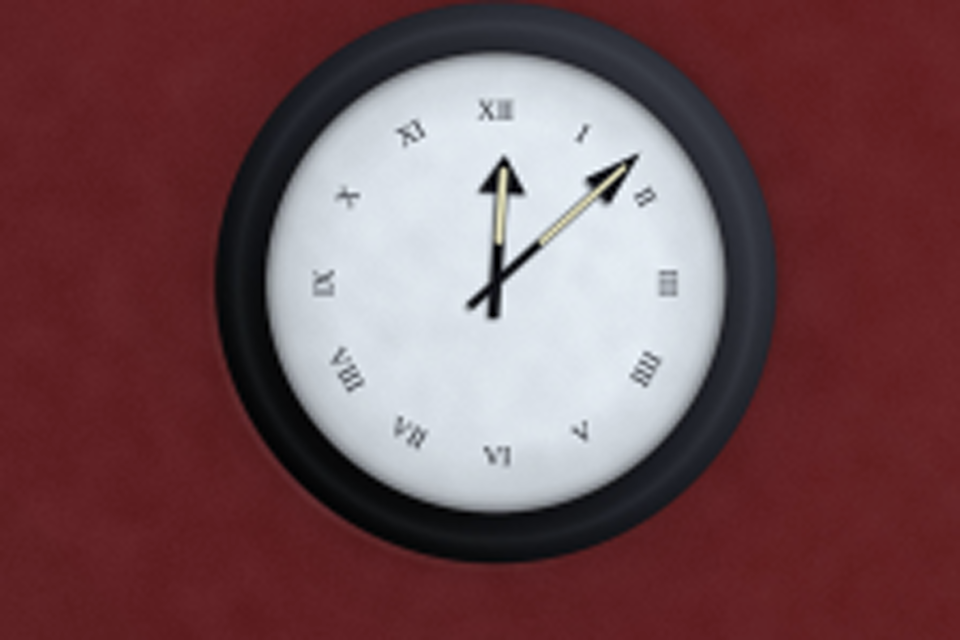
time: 12:08
